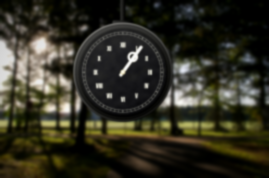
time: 1:06
